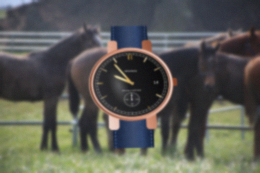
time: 9:54
